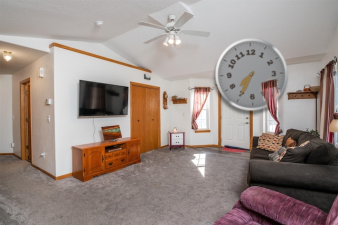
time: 7:35
